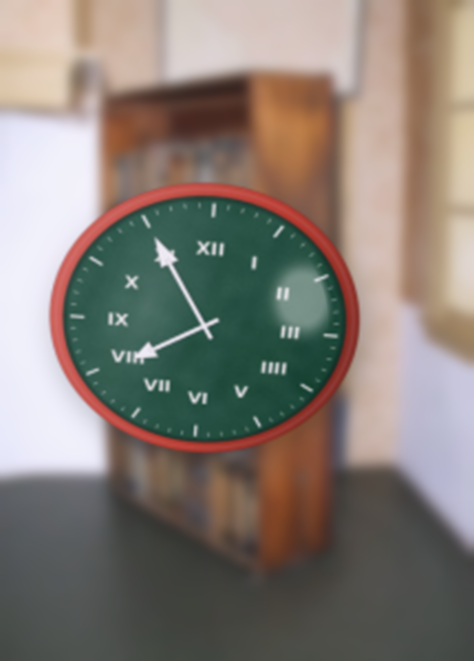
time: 7:55
